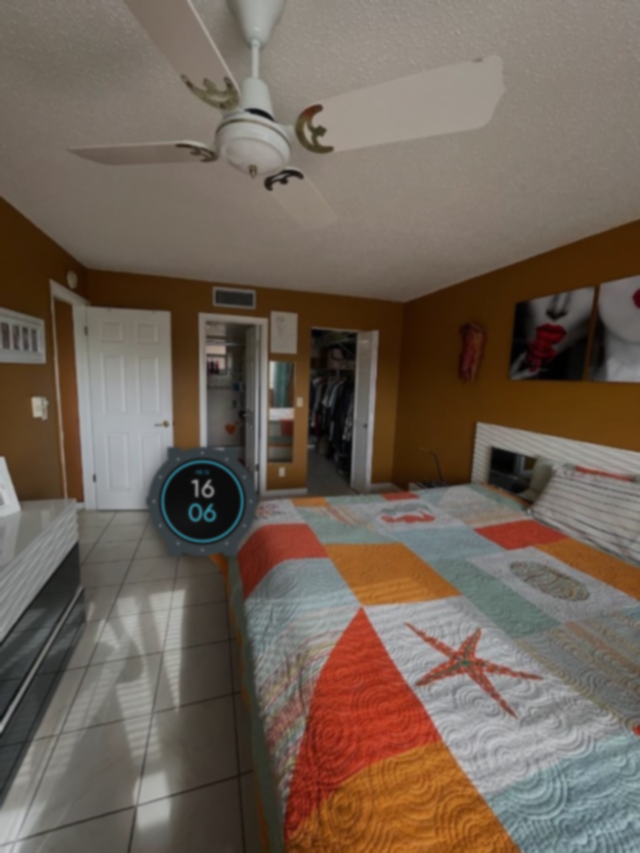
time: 16:06
